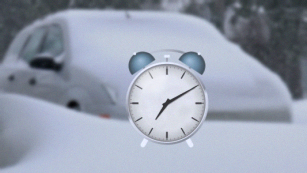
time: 7:10
